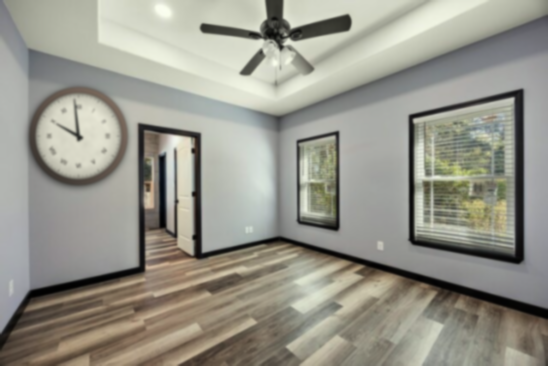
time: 9:59
